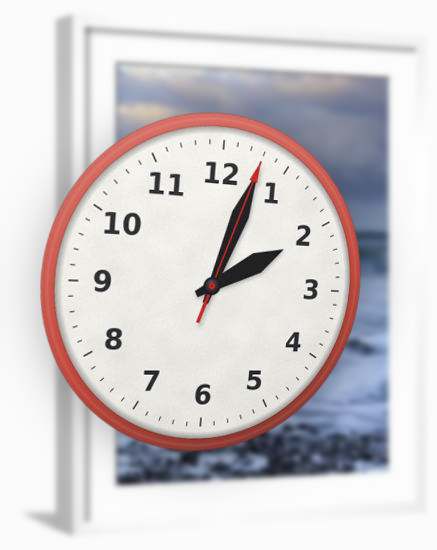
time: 2:03:03
